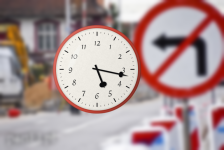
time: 5:17
